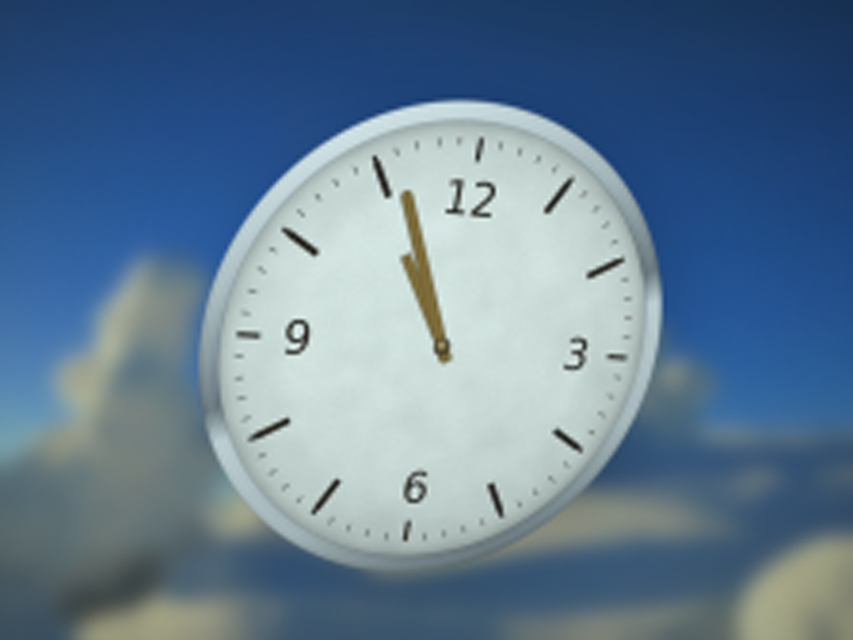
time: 10:56
